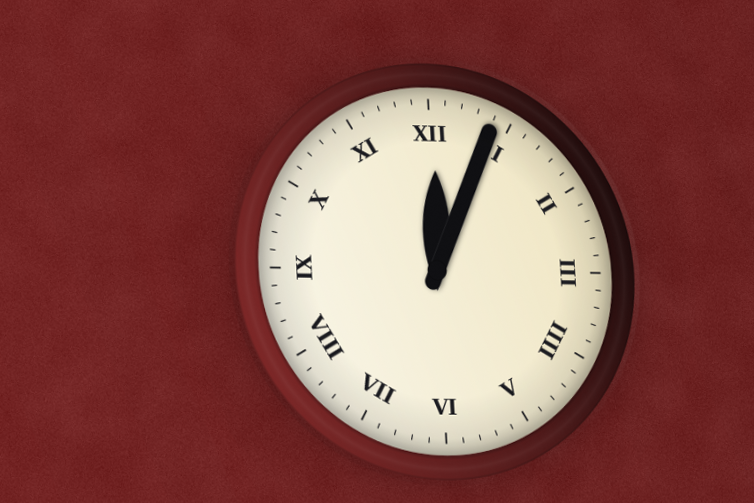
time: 12:04
